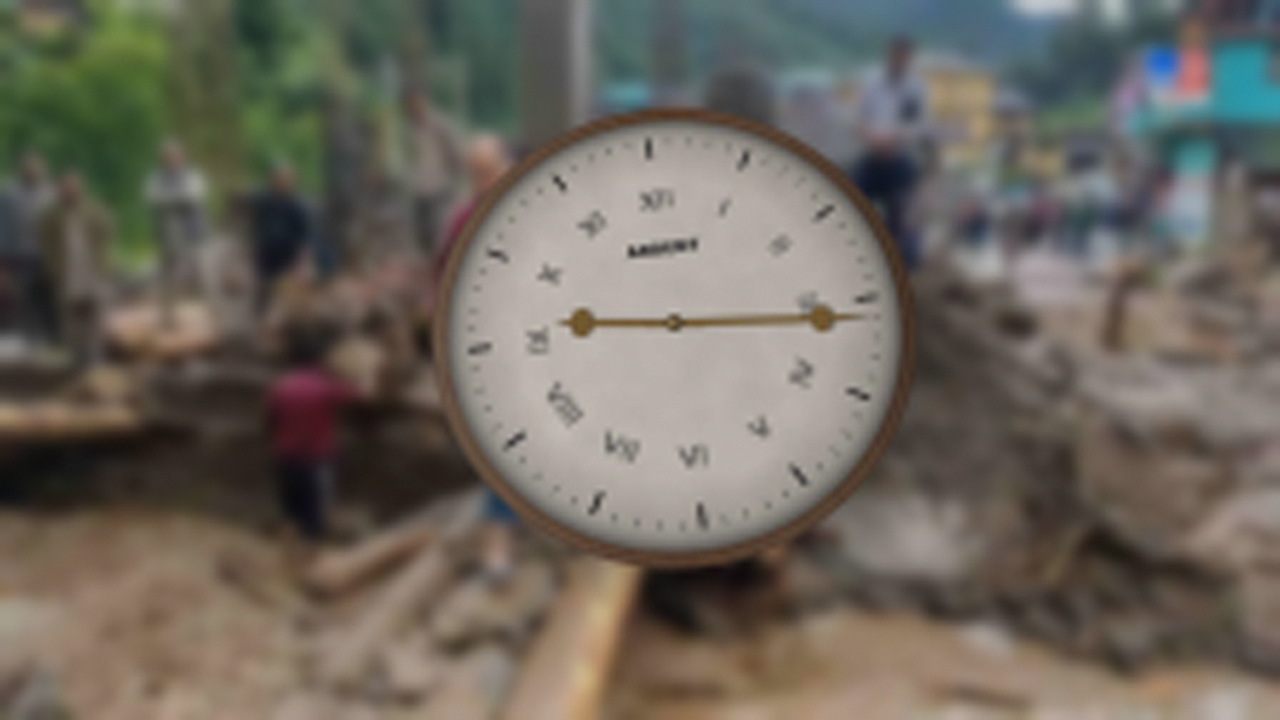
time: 9:16
